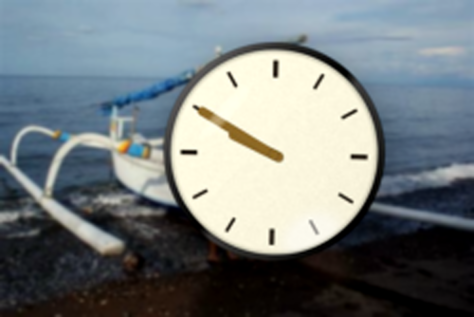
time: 9:50
